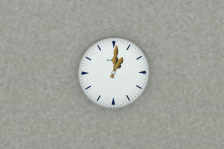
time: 1:01
